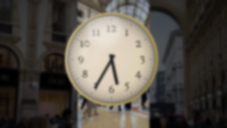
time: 5:35
